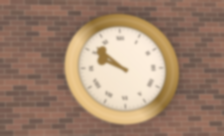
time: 9:52
